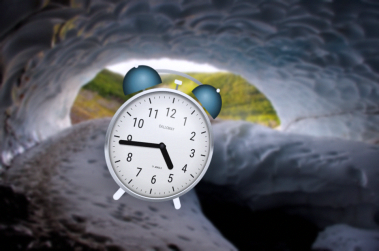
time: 4:44
